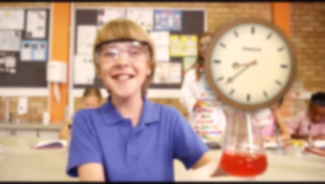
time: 8:38
